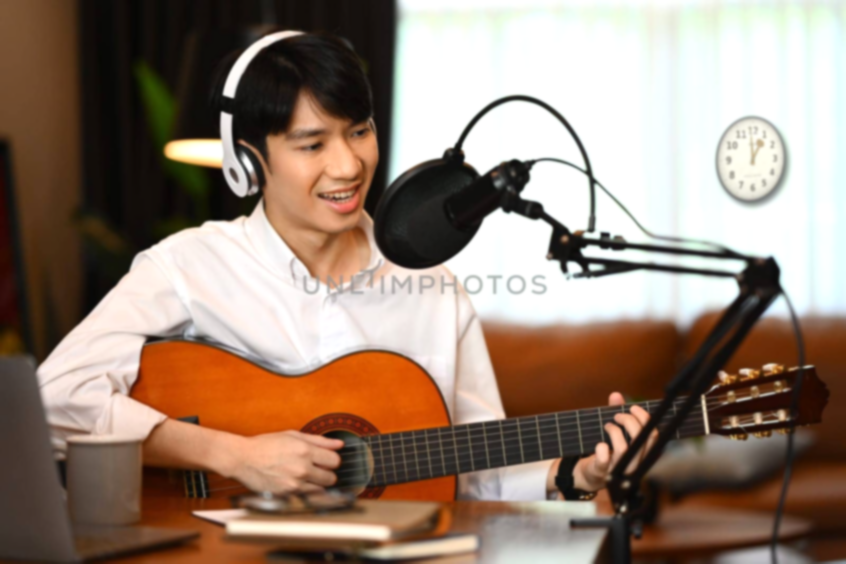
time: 12:59
